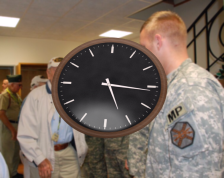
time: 5:16
